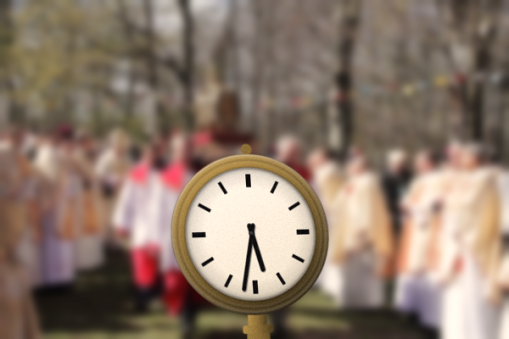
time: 5:32
